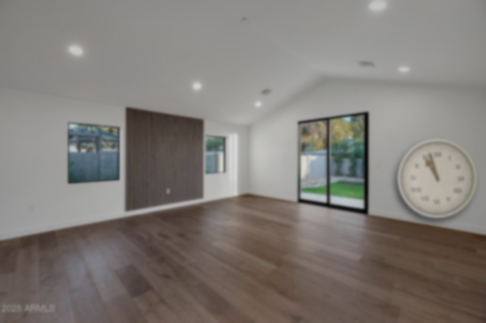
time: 10:57
